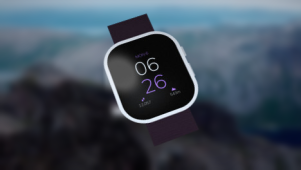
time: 6:26
